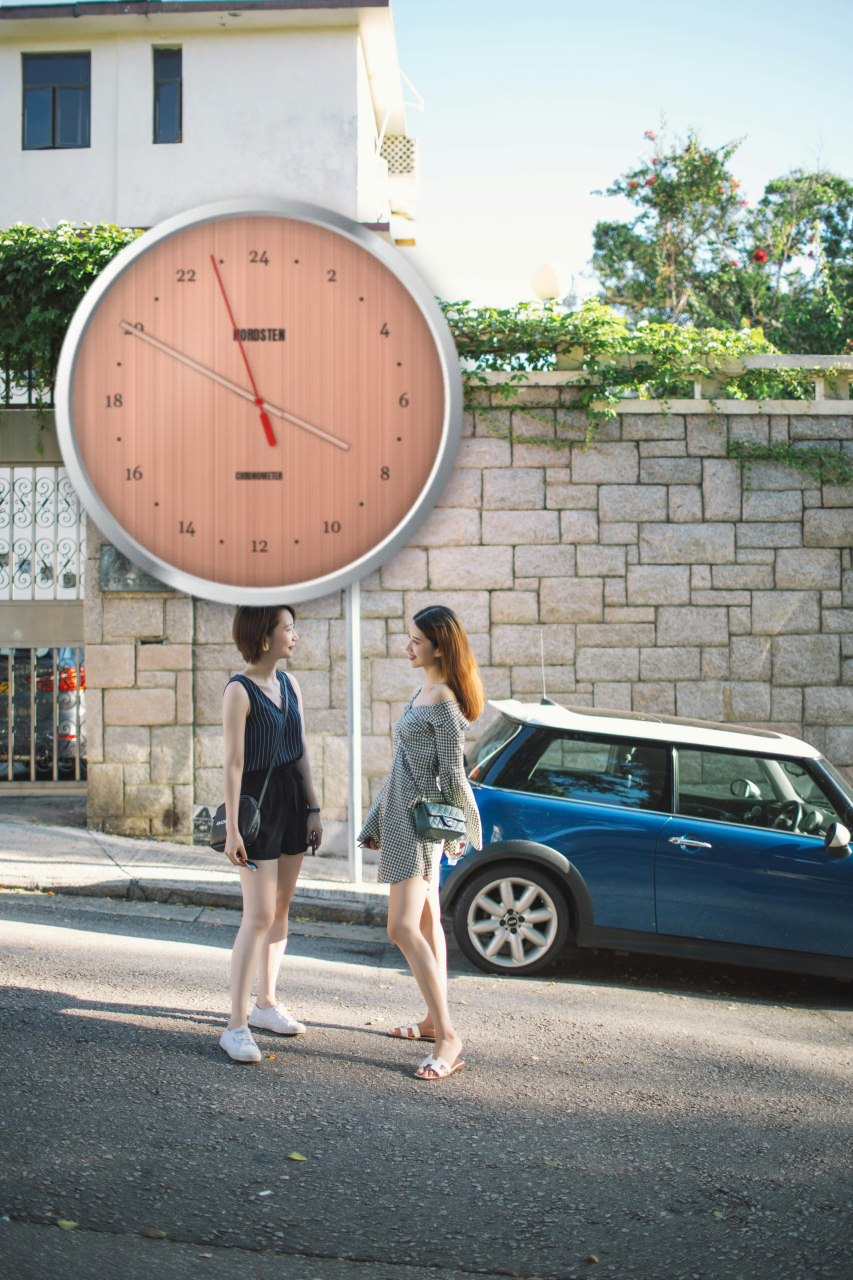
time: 7:49:57
